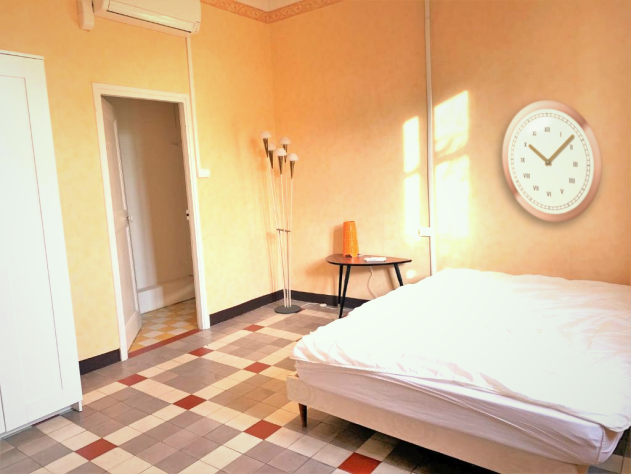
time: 10:08
